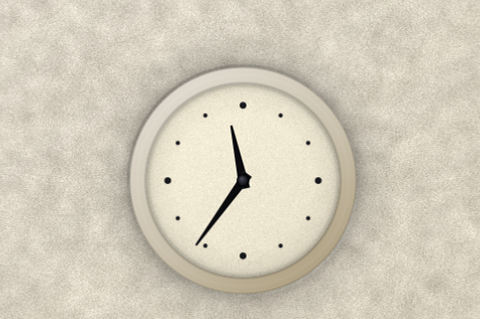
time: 11:36
